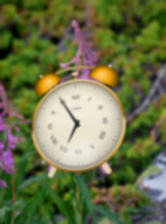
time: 6:55
